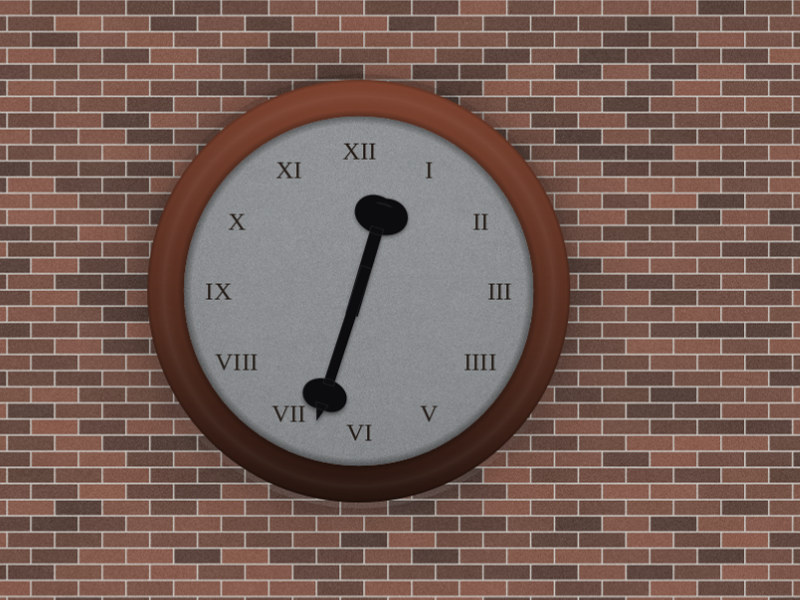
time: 12:33
